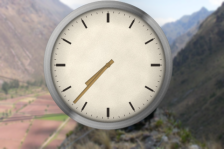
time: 7:37
